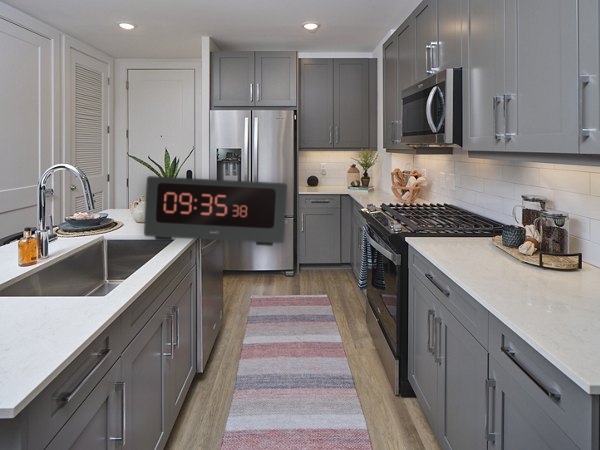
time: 9:35:38
